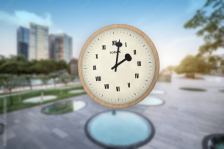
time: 2:02
